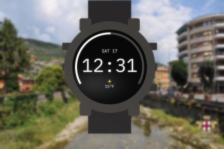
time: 12:31
